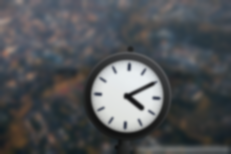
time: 4:10
